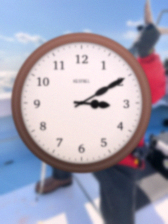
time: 3:10
